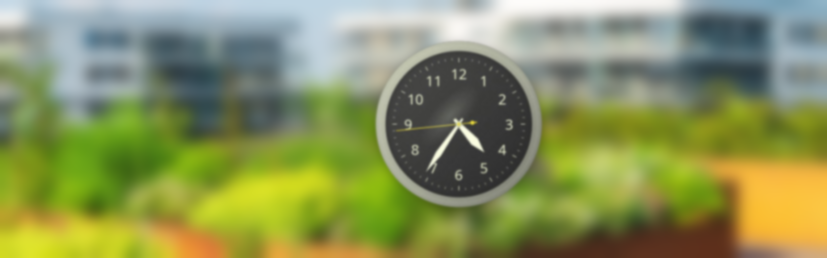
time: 4:35:44
